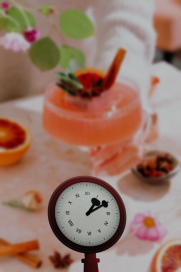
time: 1:10
